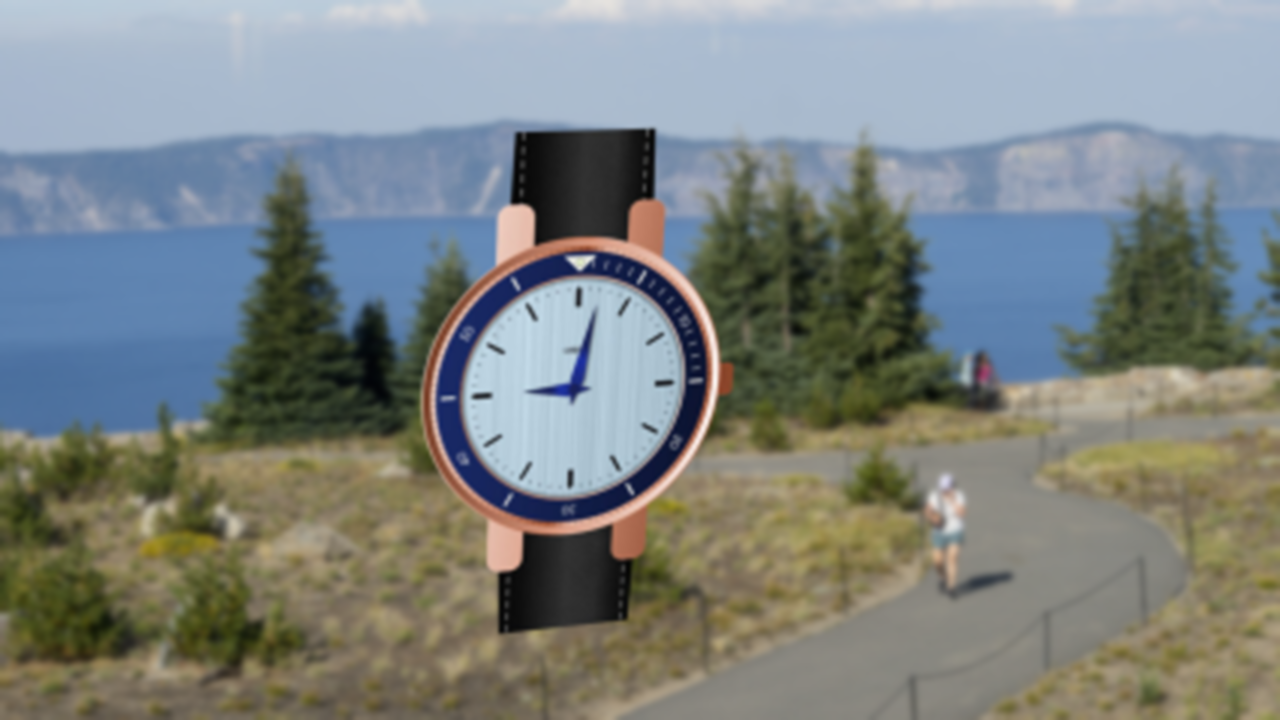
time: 9:02
